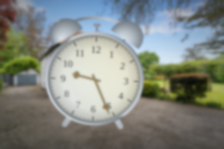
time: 9:26
